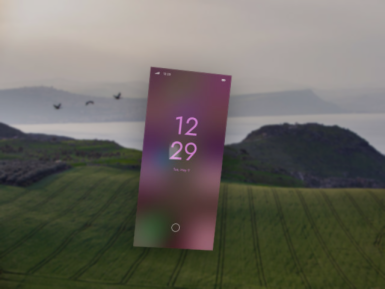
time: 12:29
